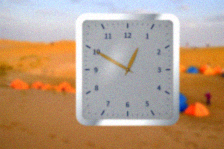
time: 12:50
